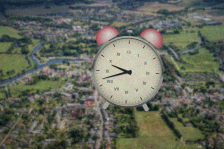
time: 9:42
